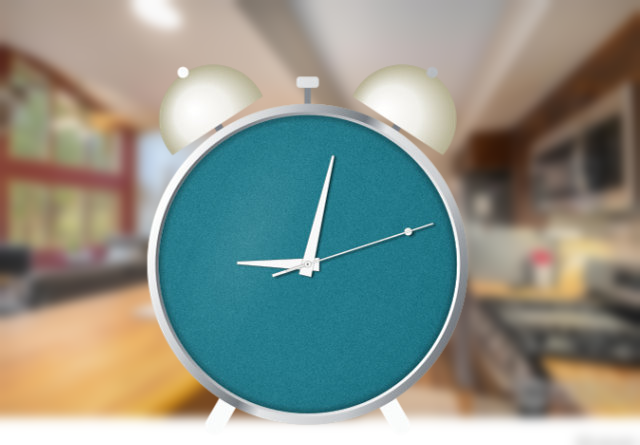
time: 9:02:12
